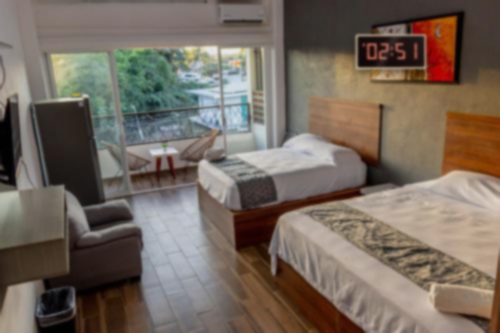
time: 2:51
